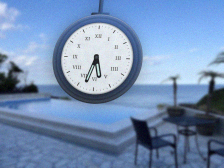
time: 5:33
